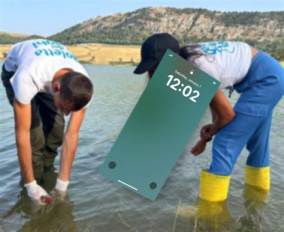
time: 12:02
